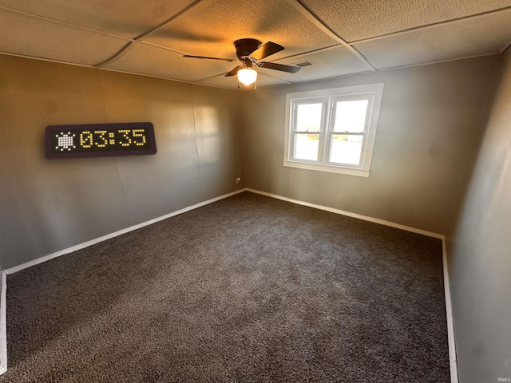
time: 3:35
